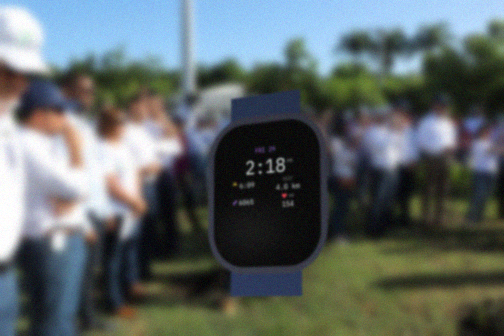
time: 2:18
